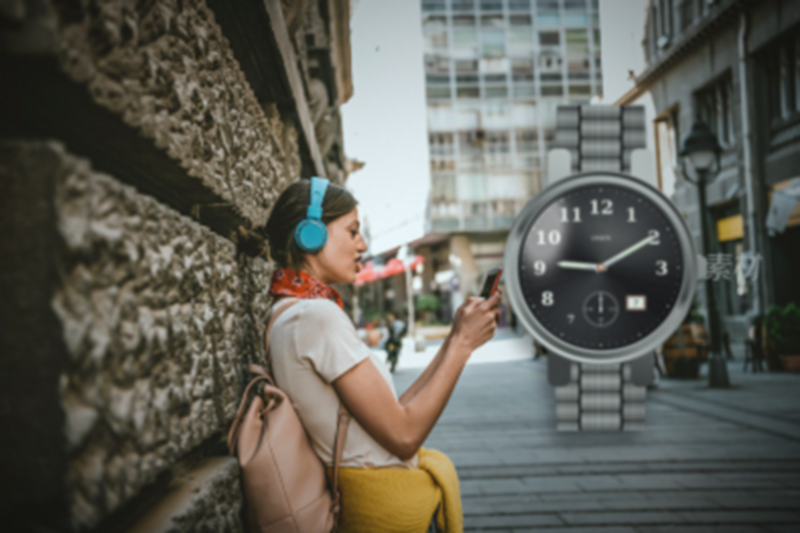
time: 9:10
